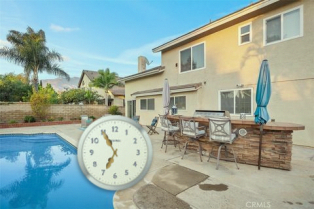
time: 6:55
